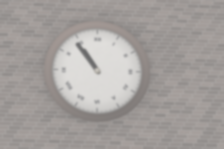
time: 10:54
